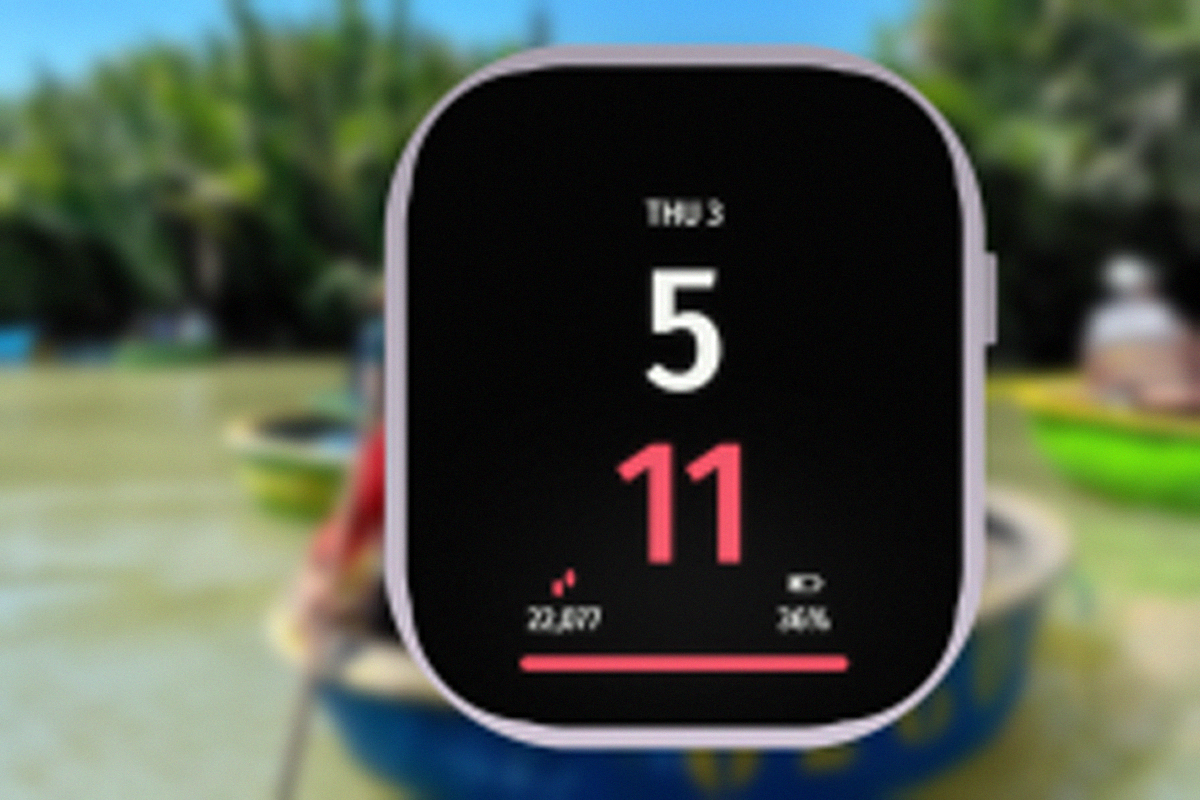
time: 5:11
